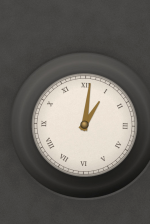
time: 1:01
